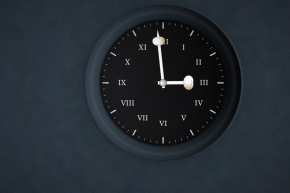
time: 2:59
